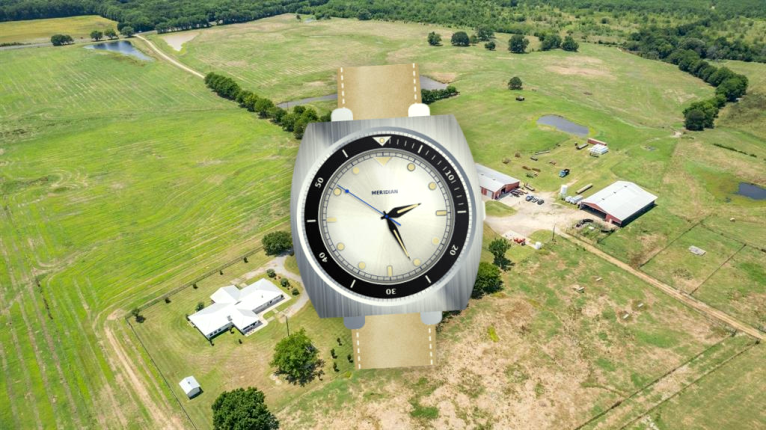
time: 2:25:51
